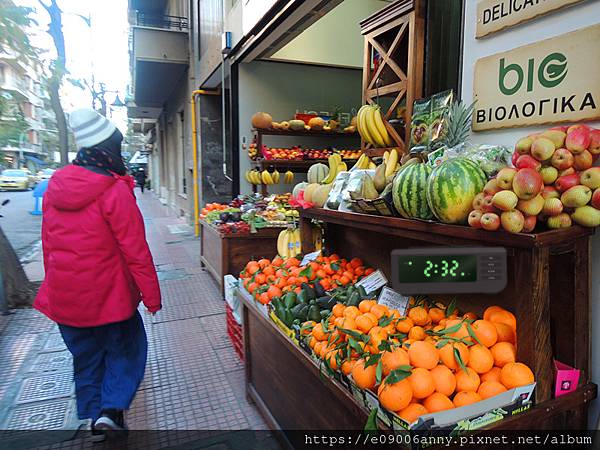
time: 2:32
